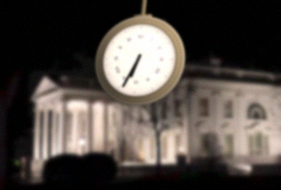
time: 6:34
